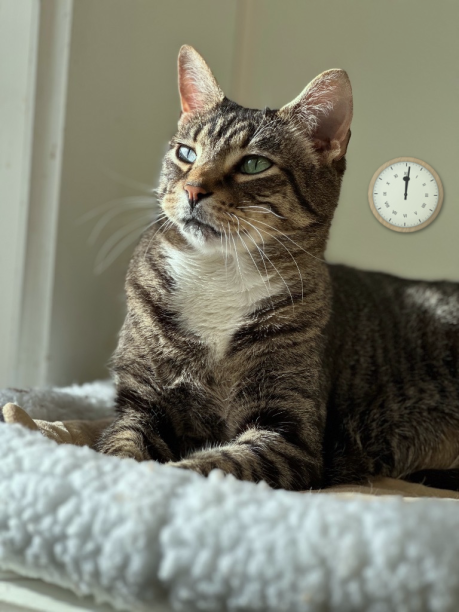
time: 12:01
